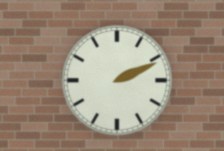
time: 2:11
